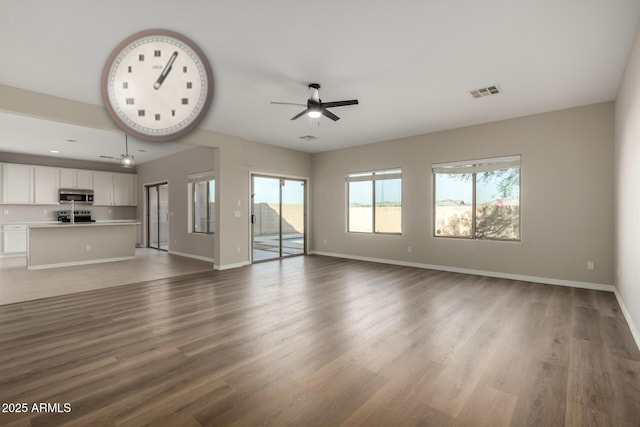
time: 1:05
